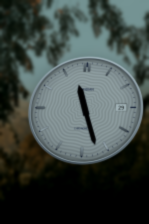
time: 11:27
